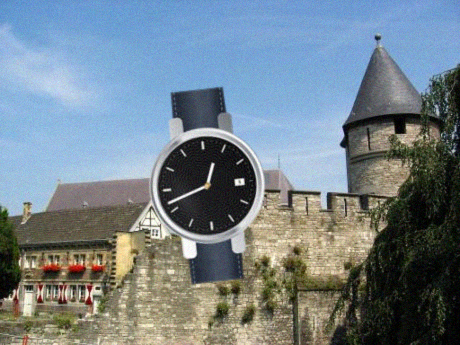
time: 12:42
